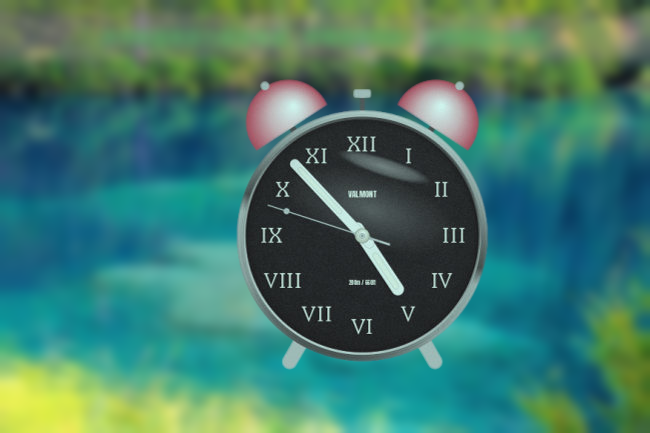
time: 4:52:48
